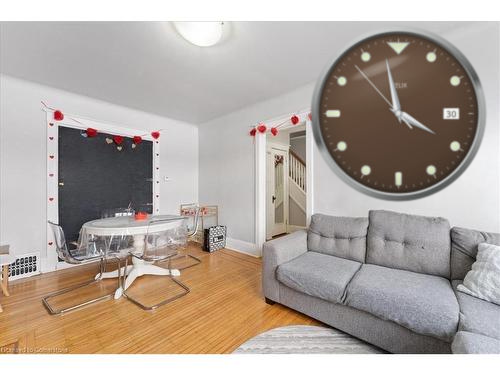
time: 3:57:53
